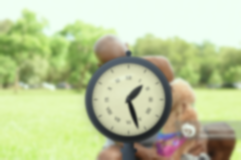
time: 1:27
